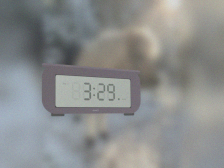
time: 3:29
